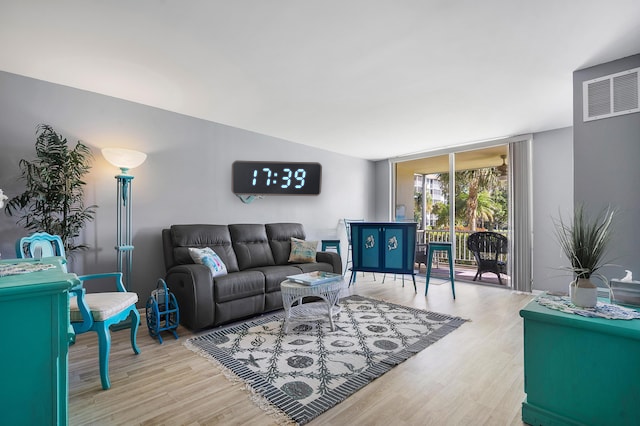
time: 17:39
